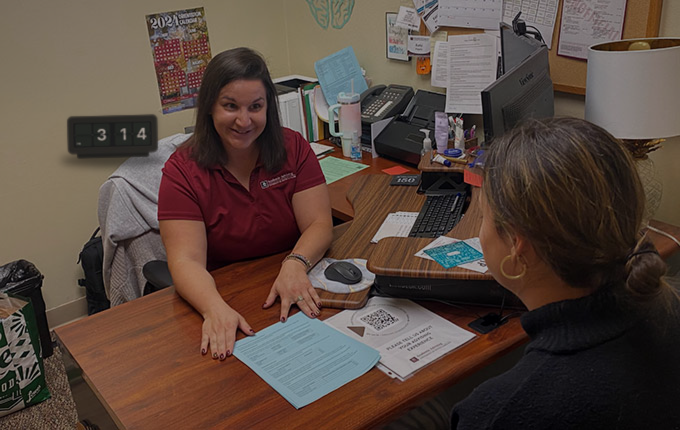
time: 3:14
